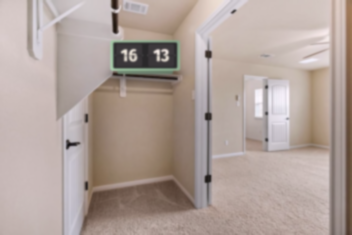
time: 16:13
